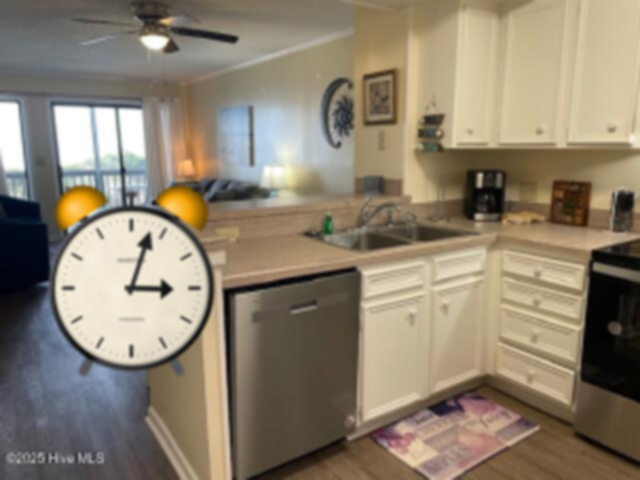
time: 3:03
